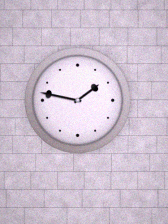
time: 1:47
